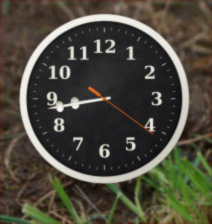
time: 8:43:21
